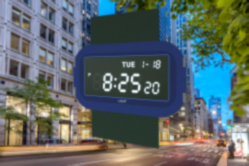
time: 8:25:20
